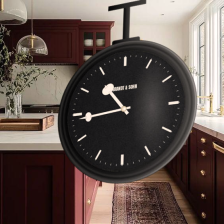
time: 10:44
